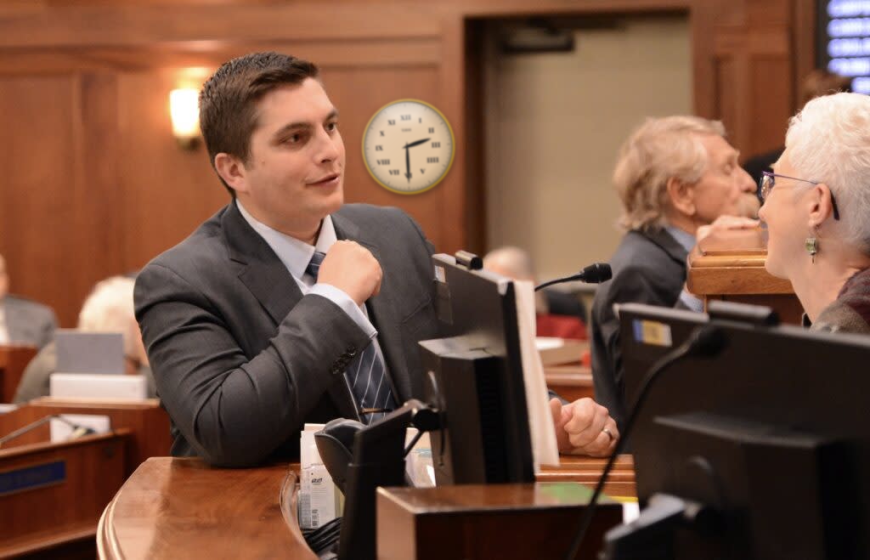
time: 2:30
